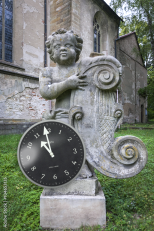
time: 10:59
